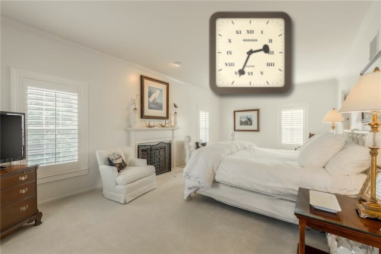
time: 2:34
